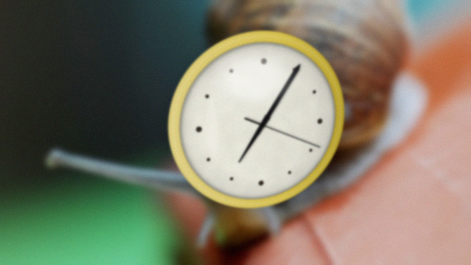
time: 7:05:19
